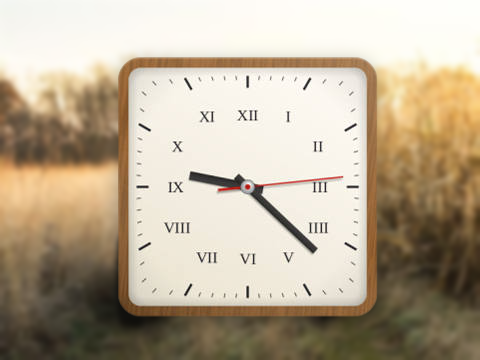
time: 9:22:14
